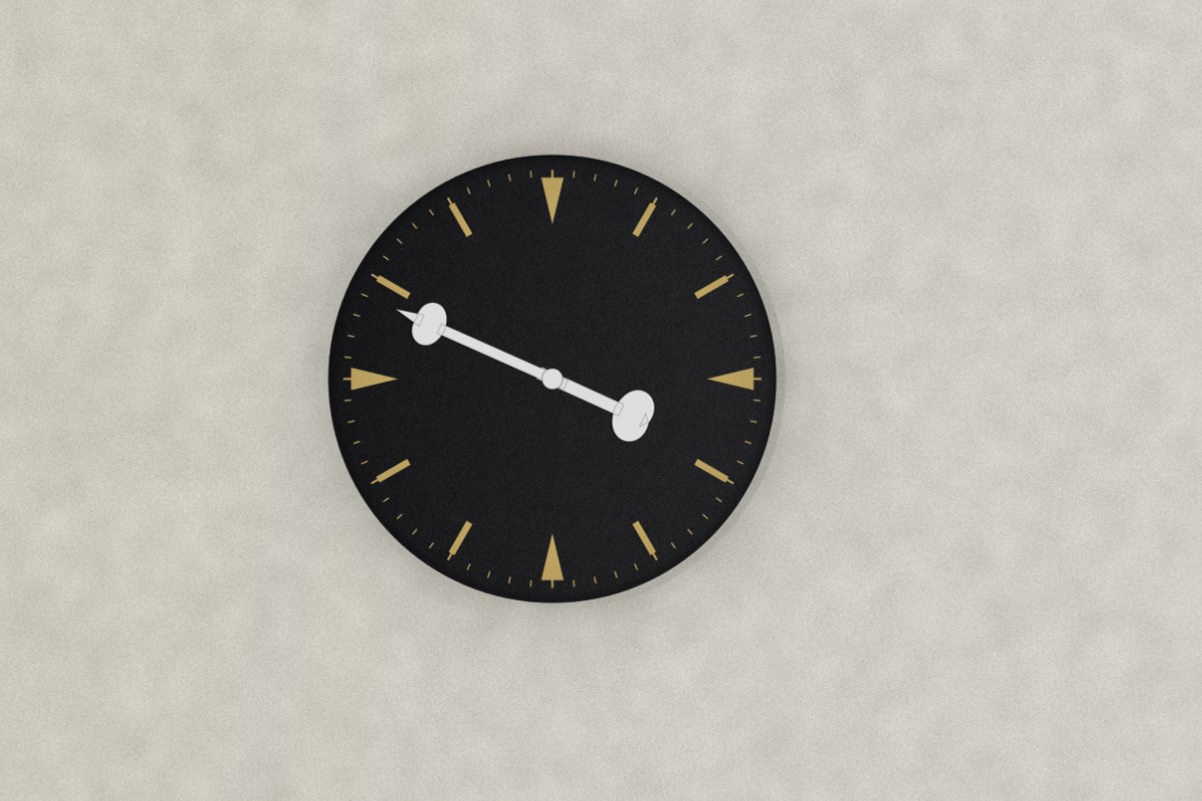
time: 3:49
